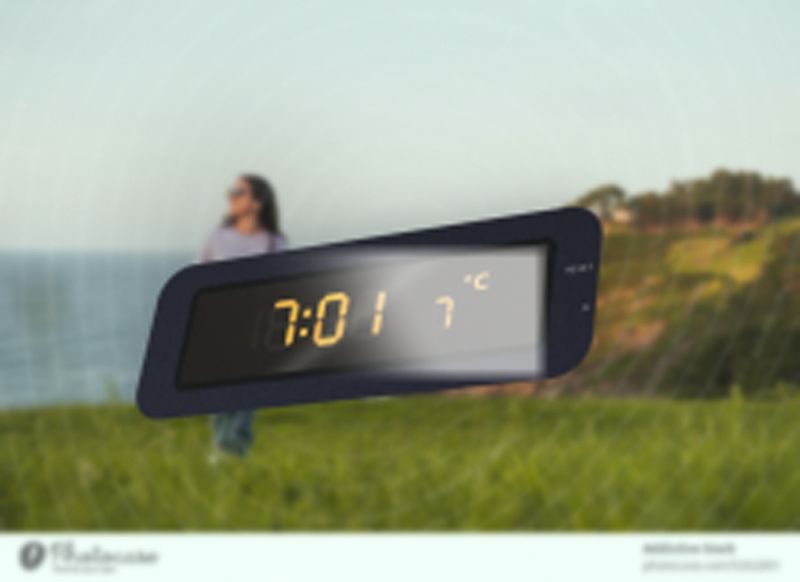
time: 7:01
